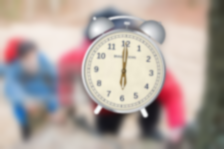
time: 6:00
